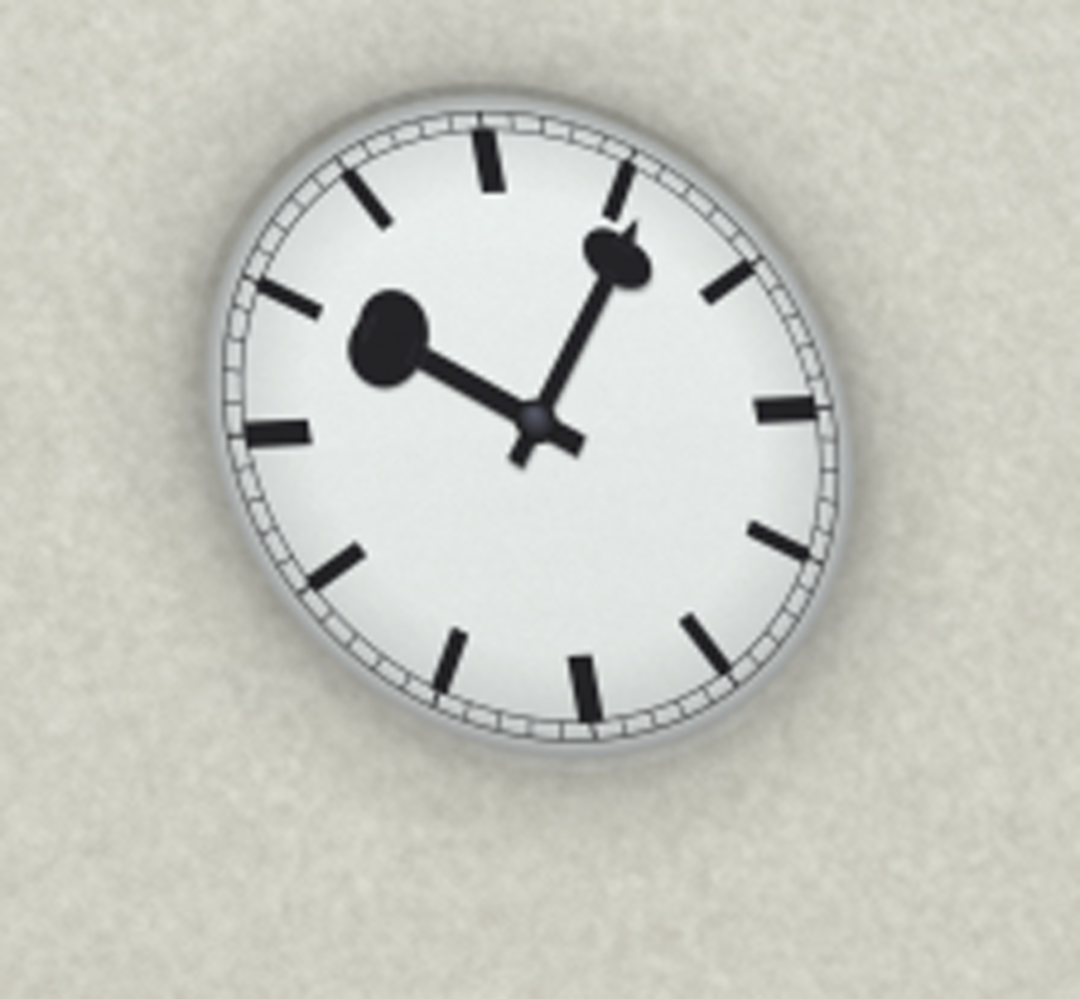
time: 10:06
